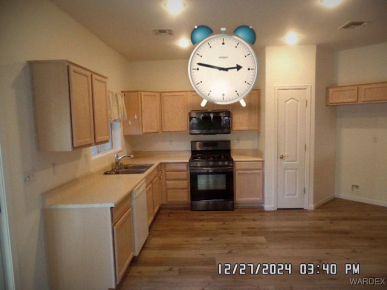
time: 2:47
